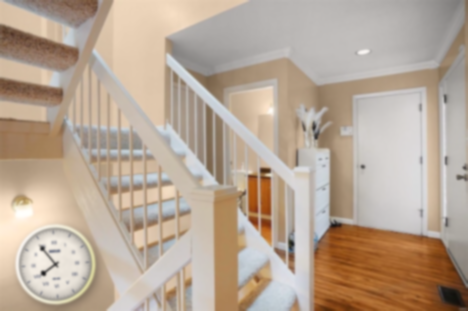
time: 7:54
